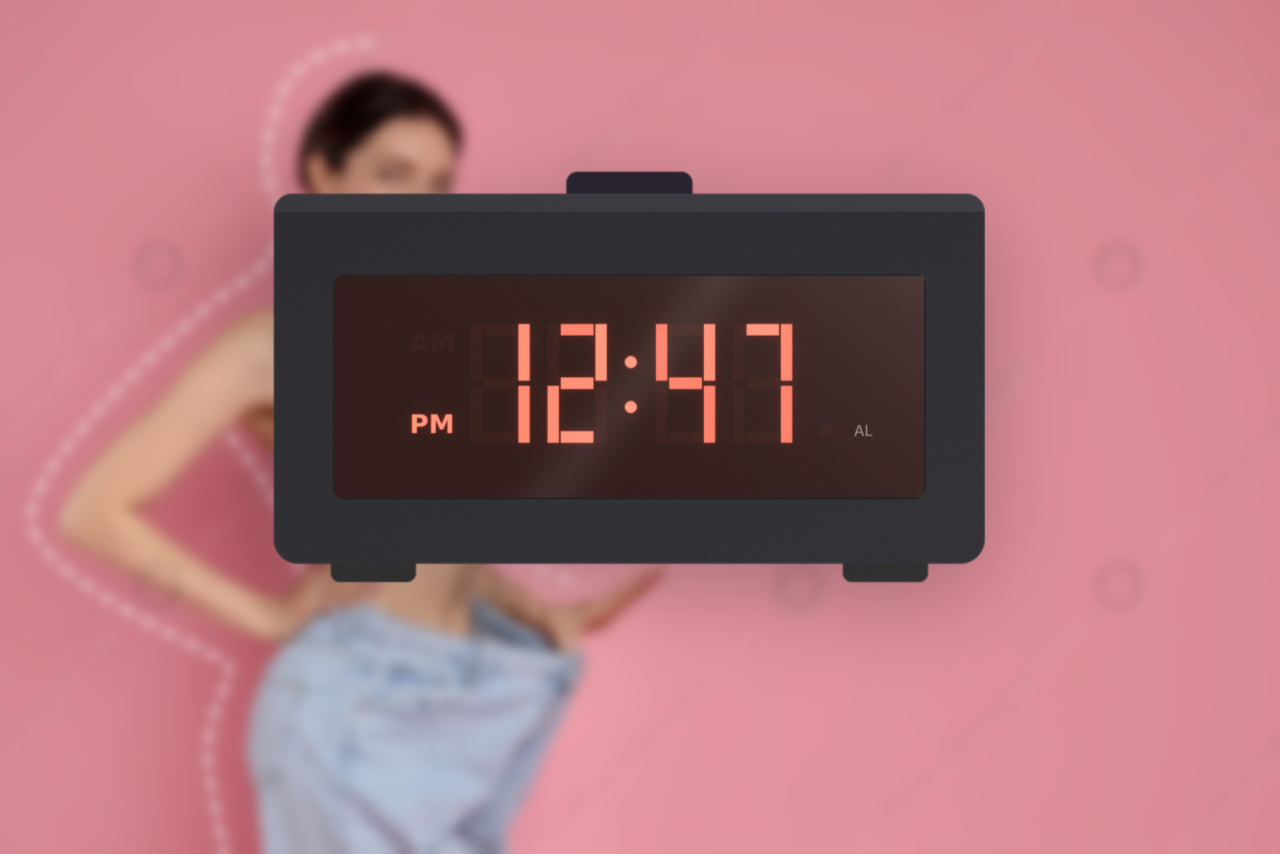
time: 12:47
